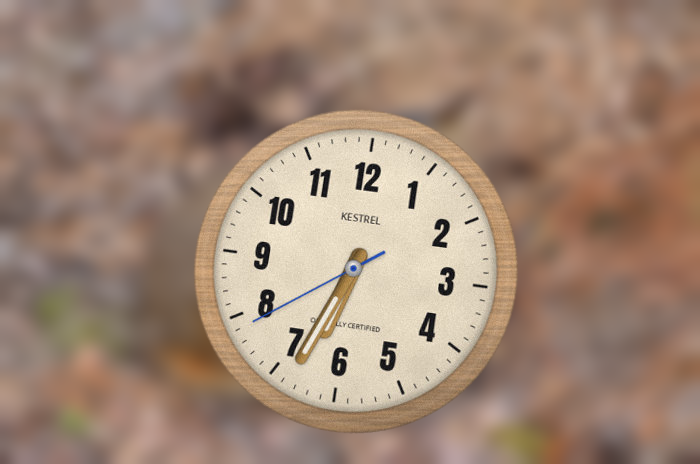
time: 6:33:39
